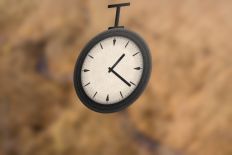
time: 1:21
